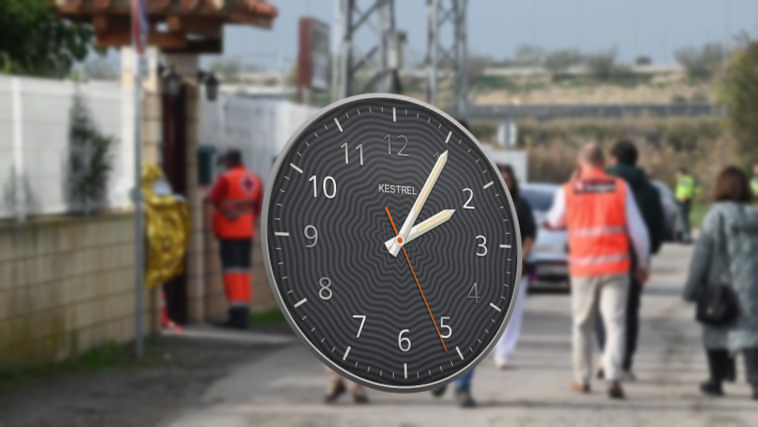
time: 2:05:26
